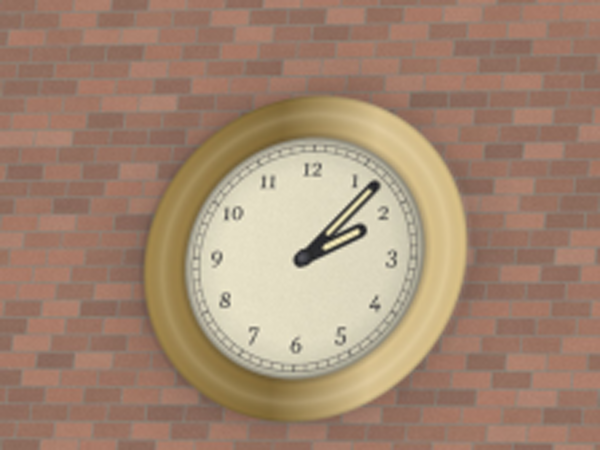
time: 2:07
